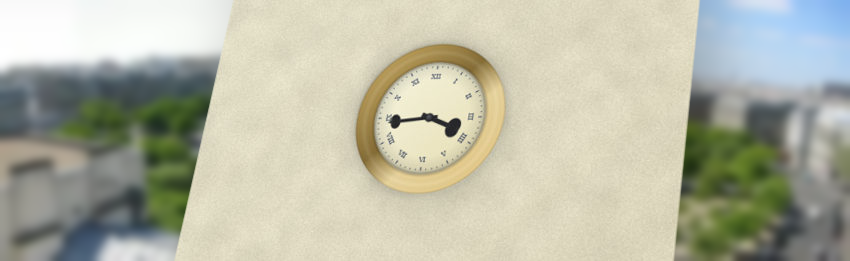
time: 3:44
